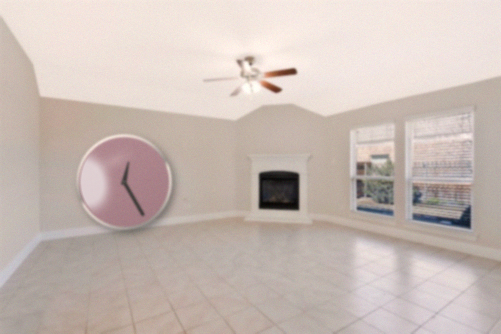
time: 12:25
